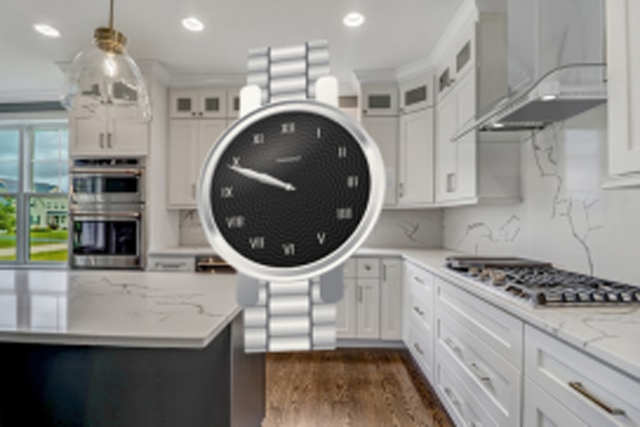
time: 9:49
